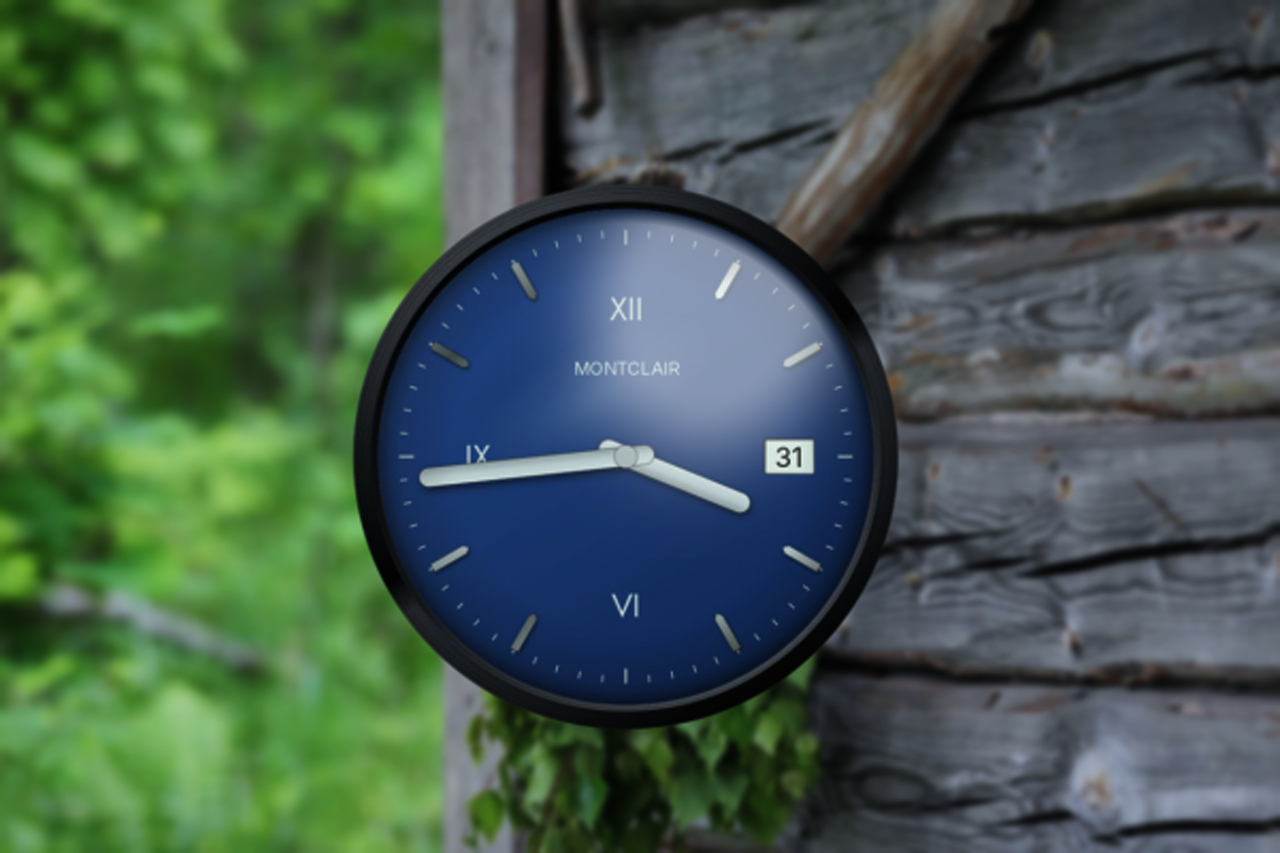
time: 3:44
